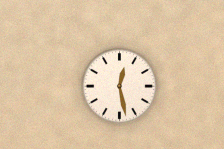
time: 12:28
